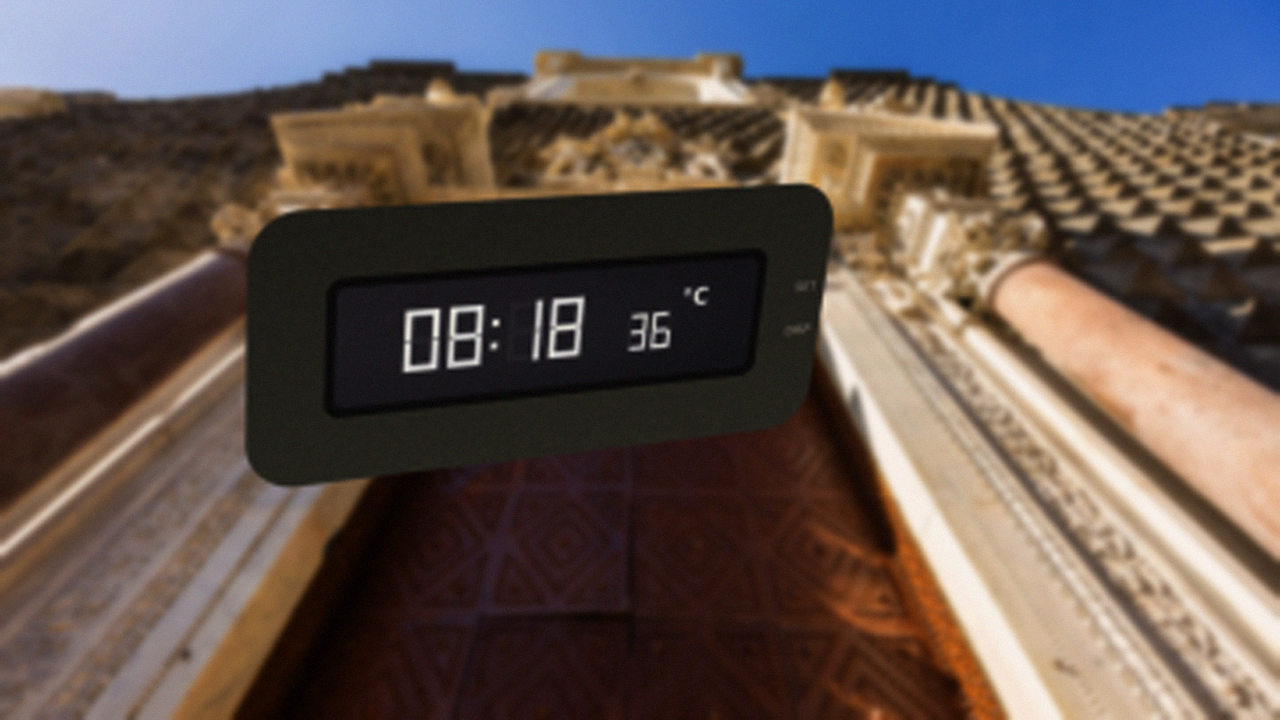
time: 8:18
